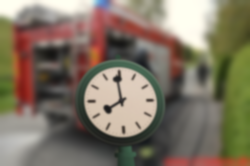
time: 7:59
